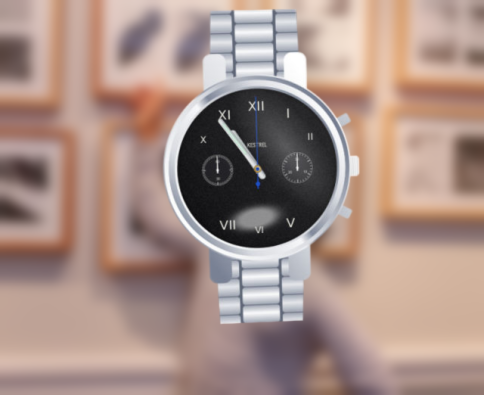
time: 10:54
